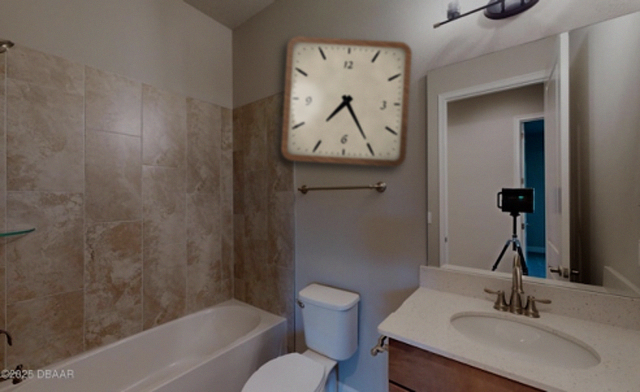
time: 7:25
